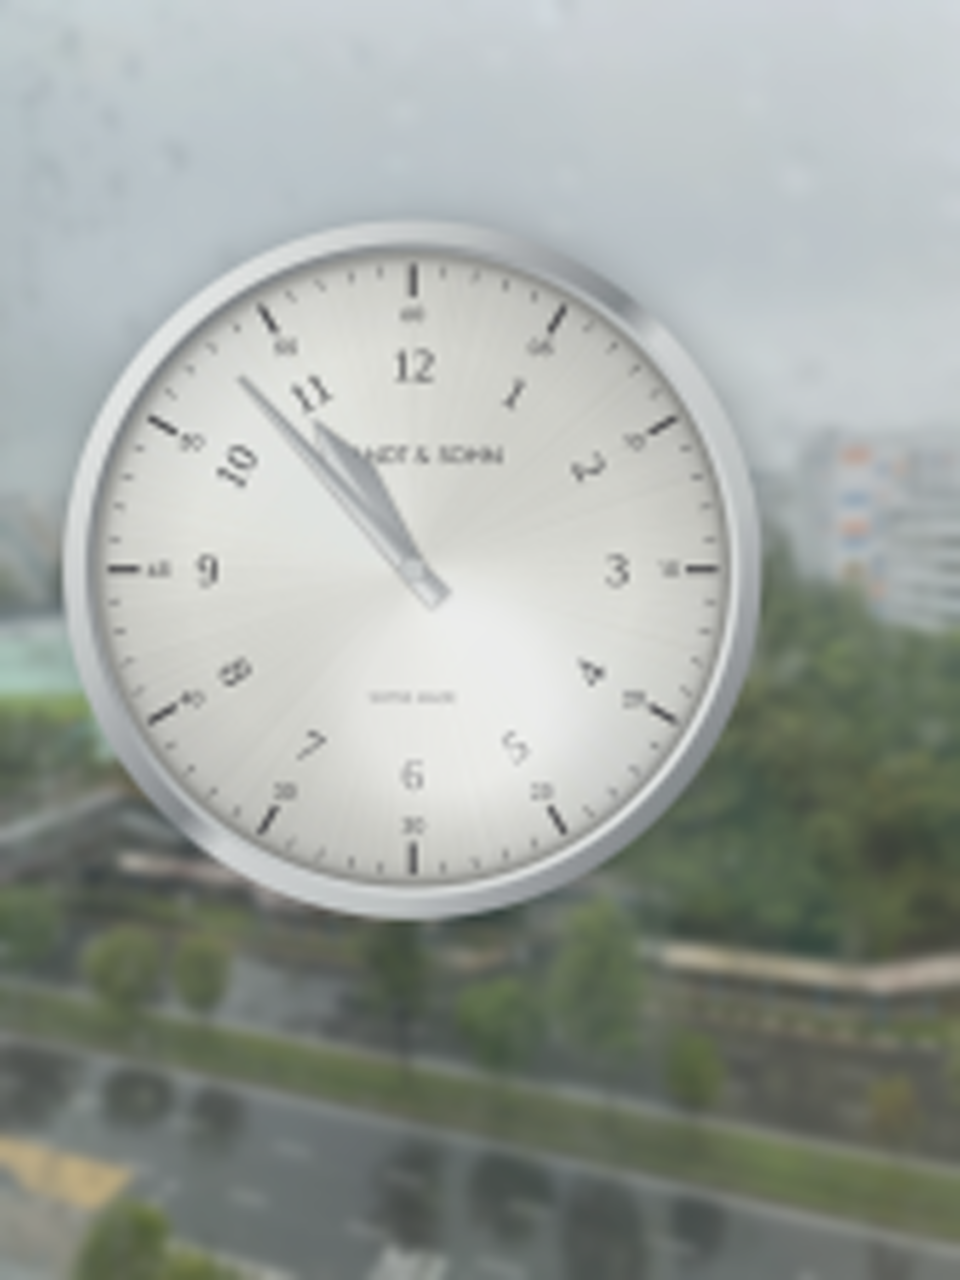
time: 10:53
